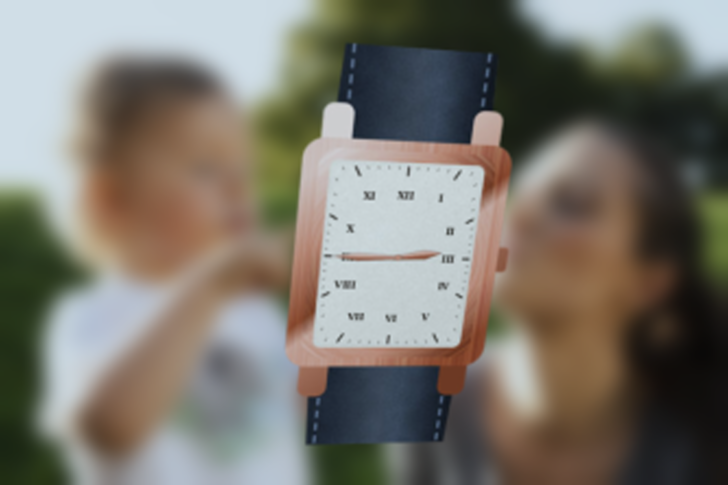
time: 2:45
